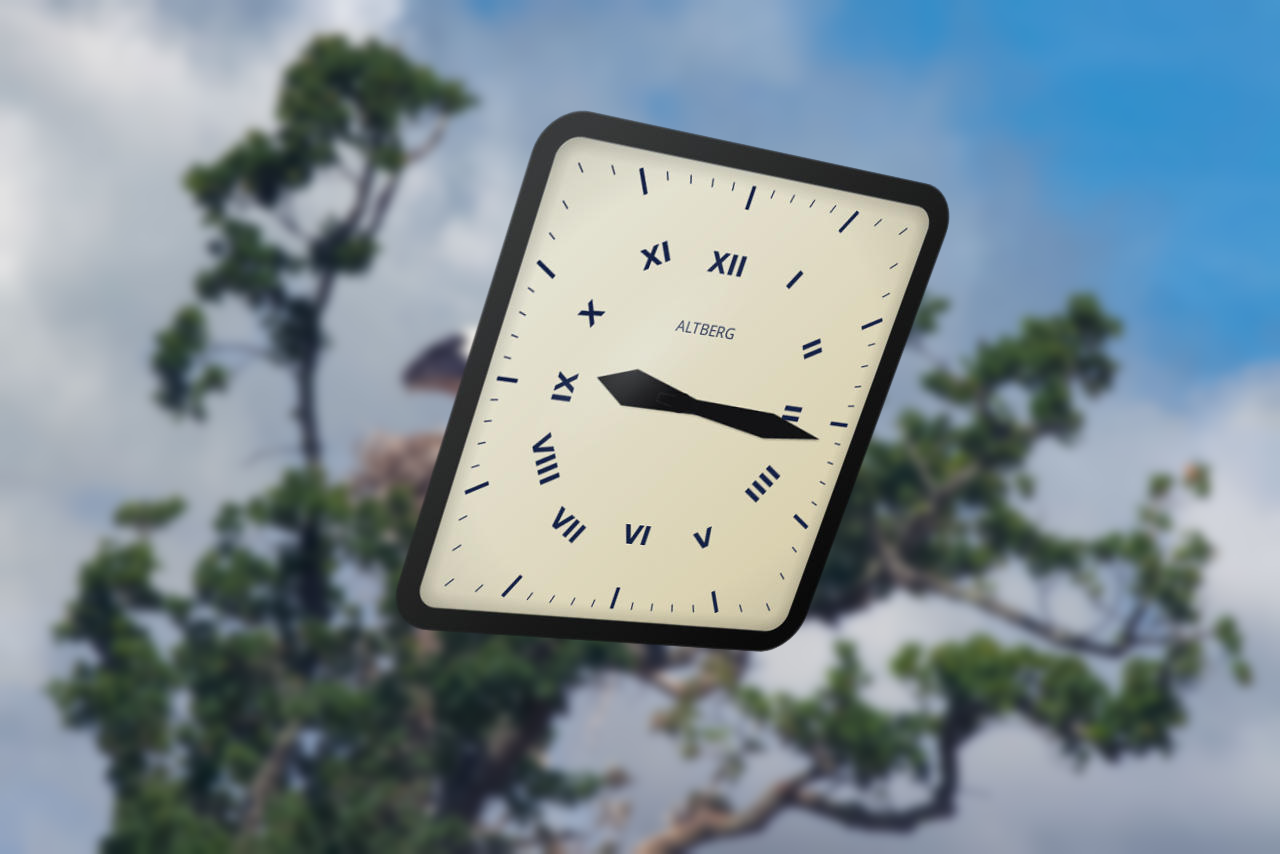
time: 9:16
